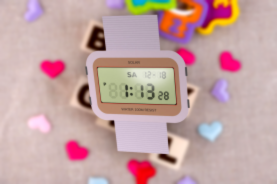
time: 1:13
